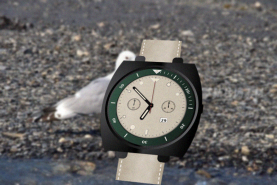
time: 6:52
